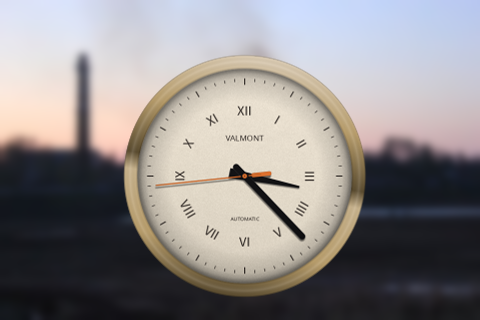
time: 3:22:44
